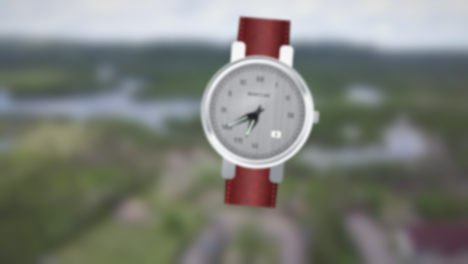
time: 6:40
